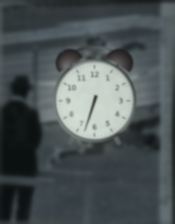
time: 6:33
